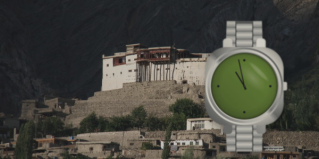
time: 10:58
